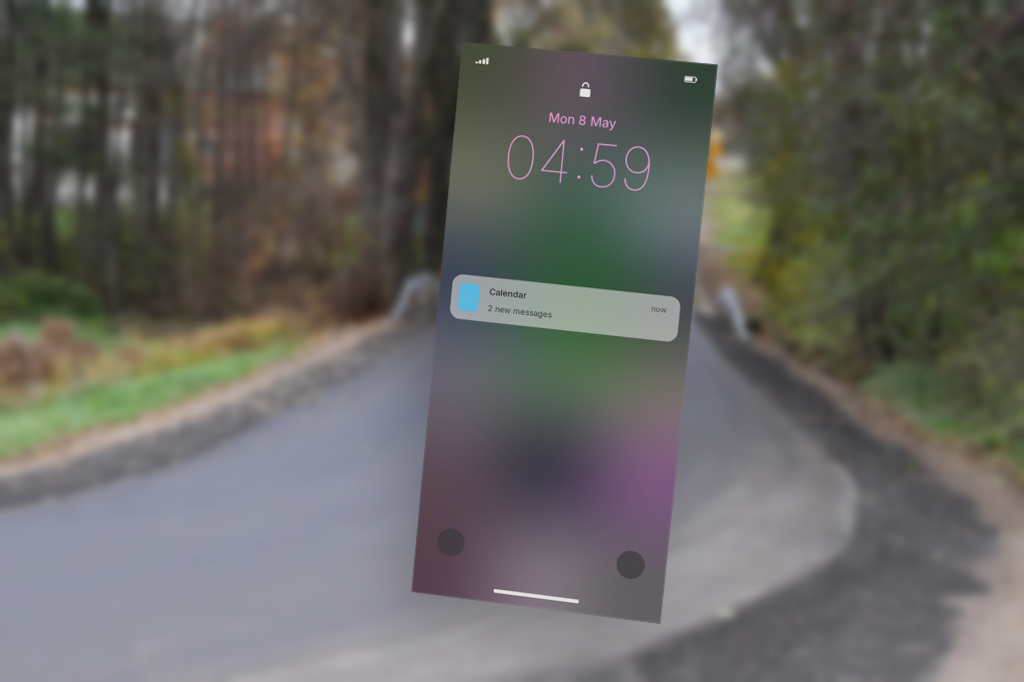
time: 4:59
